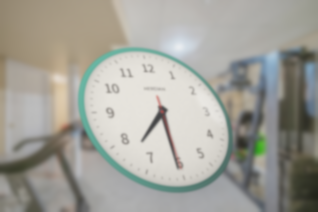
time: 7:30:30
